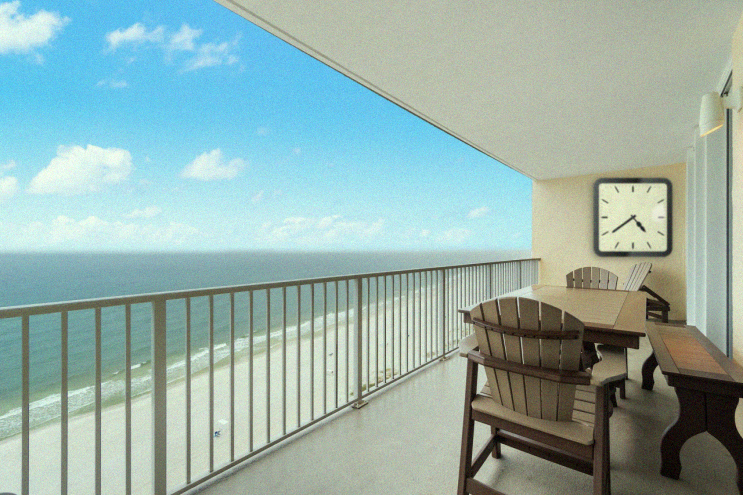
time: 4:39
